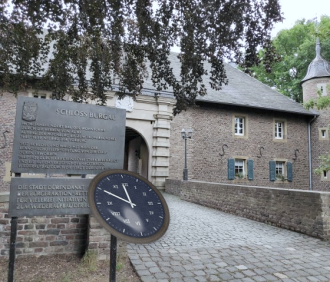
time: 11:50
